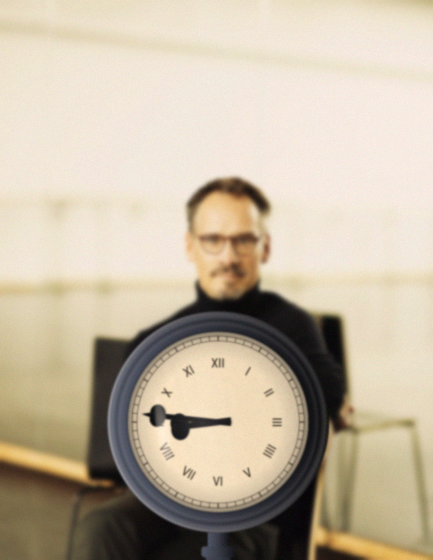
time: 8:46
